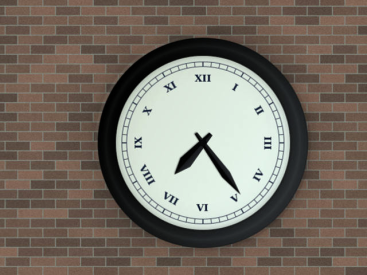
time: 7:24
